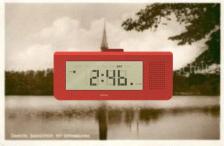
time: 2:46
